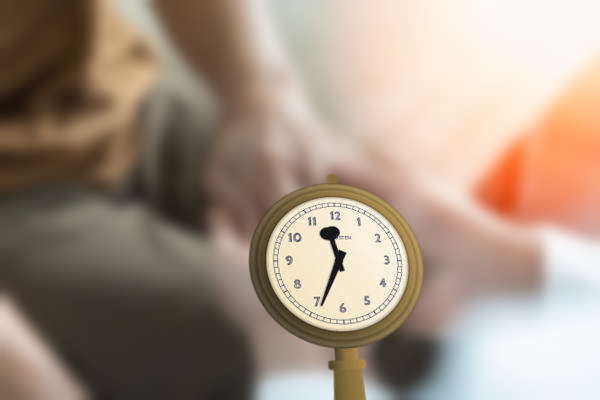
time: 11:34
